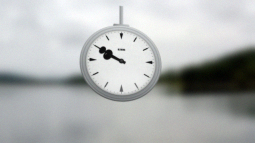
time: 9:50
